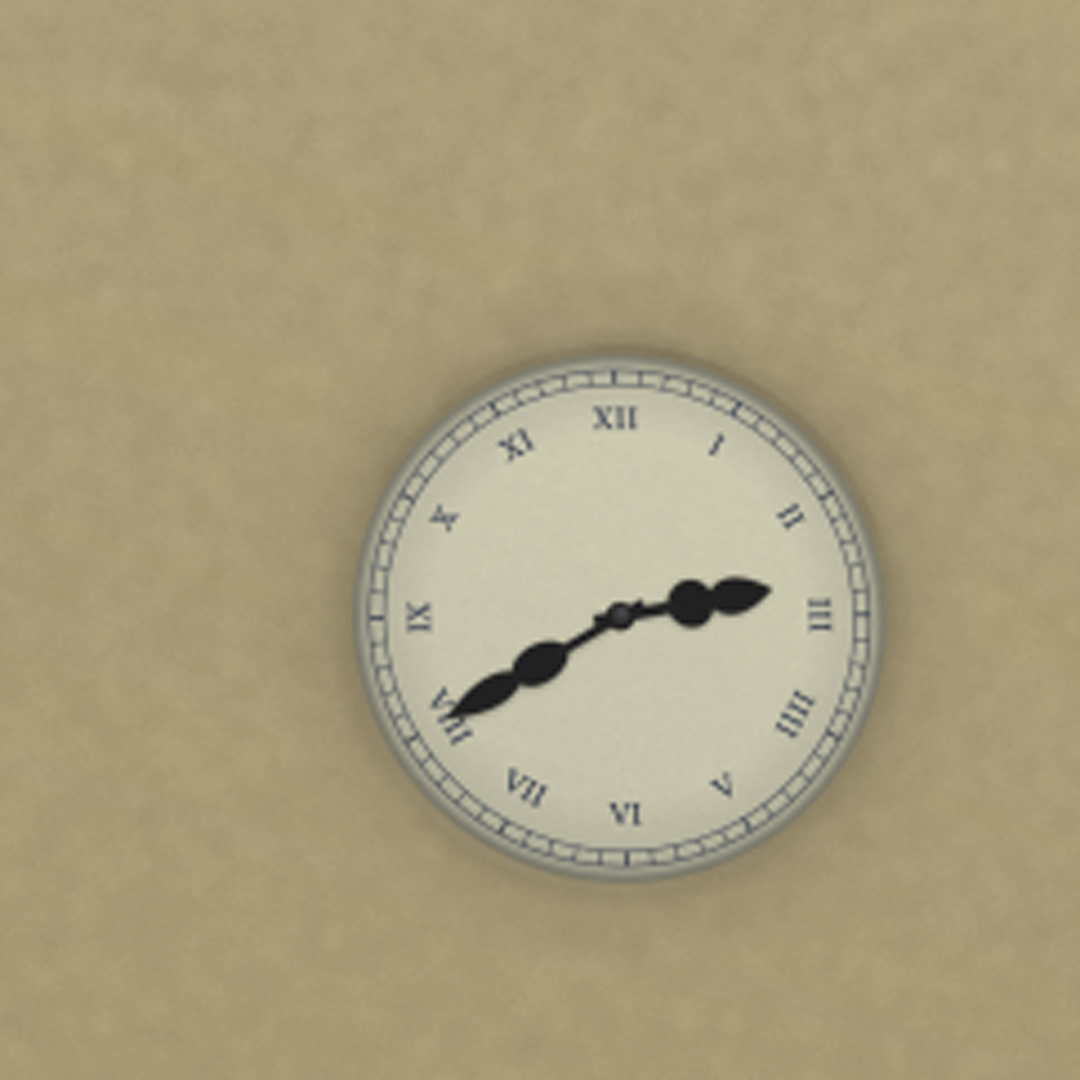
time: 2:40
